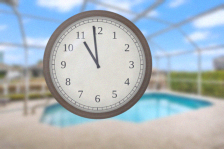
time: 10:59
